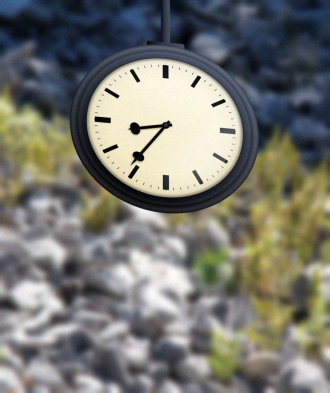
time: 8:36
